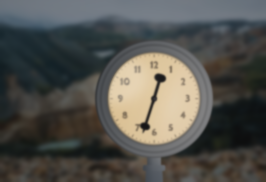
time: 12:33
